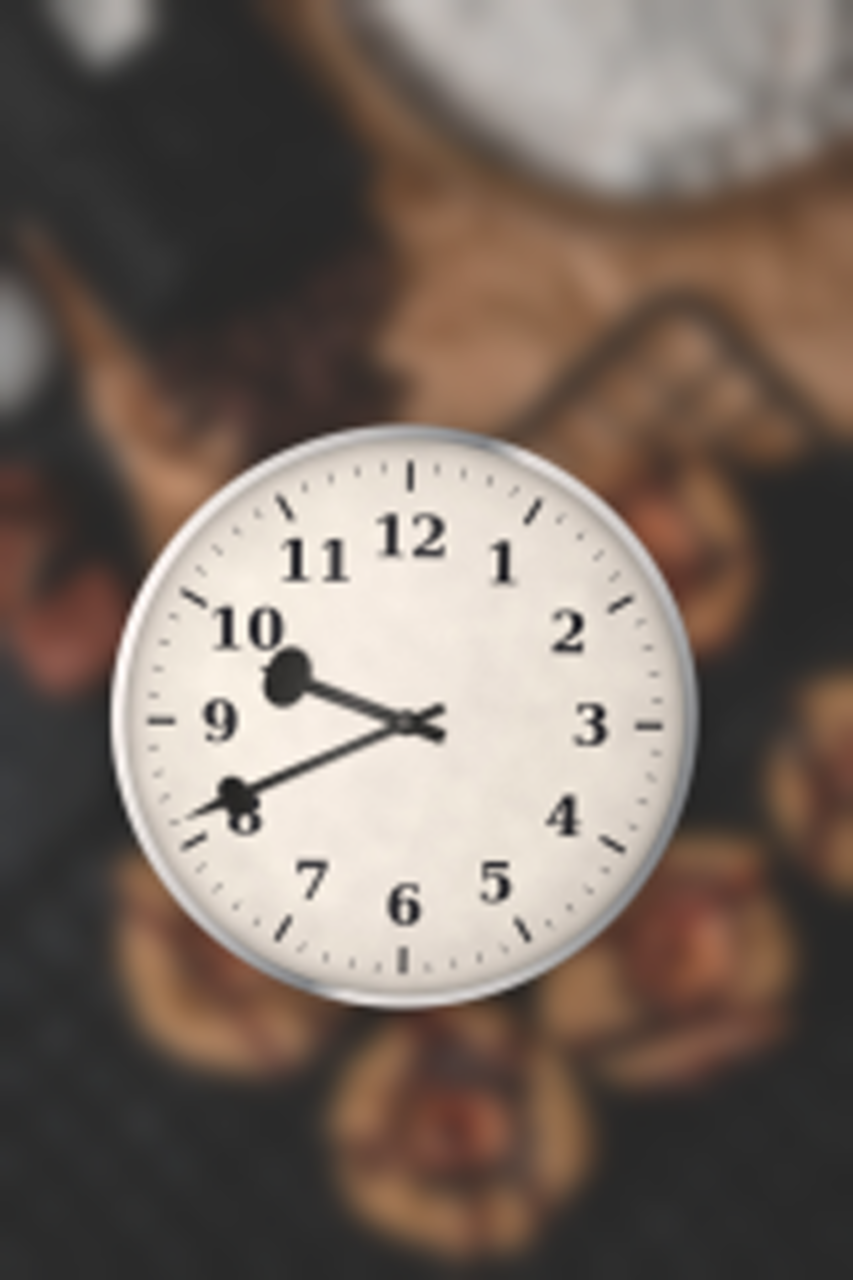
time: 9:41
